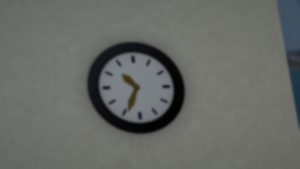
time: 10:34
